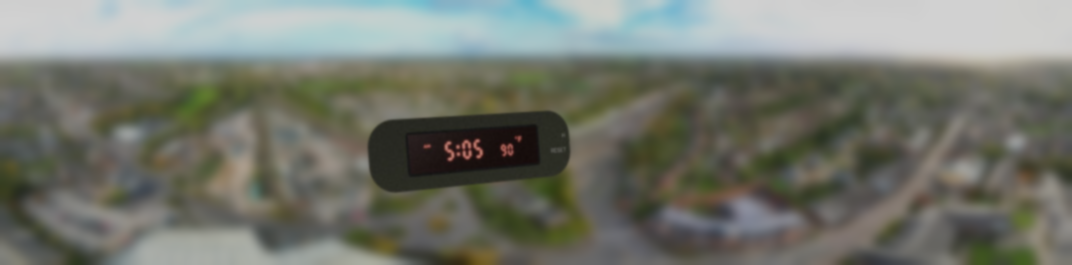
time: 5:05
